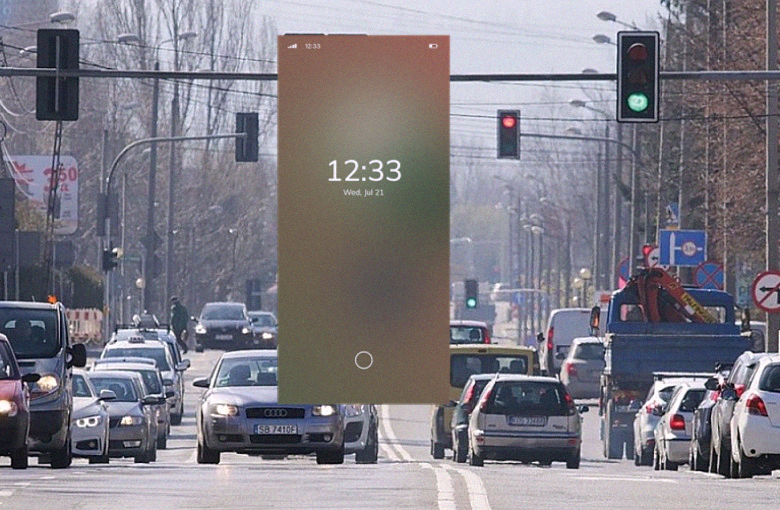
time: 12:33
